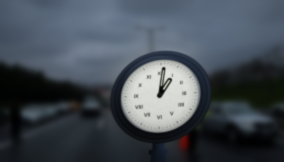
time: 1:01
